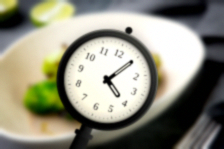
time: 4:05
